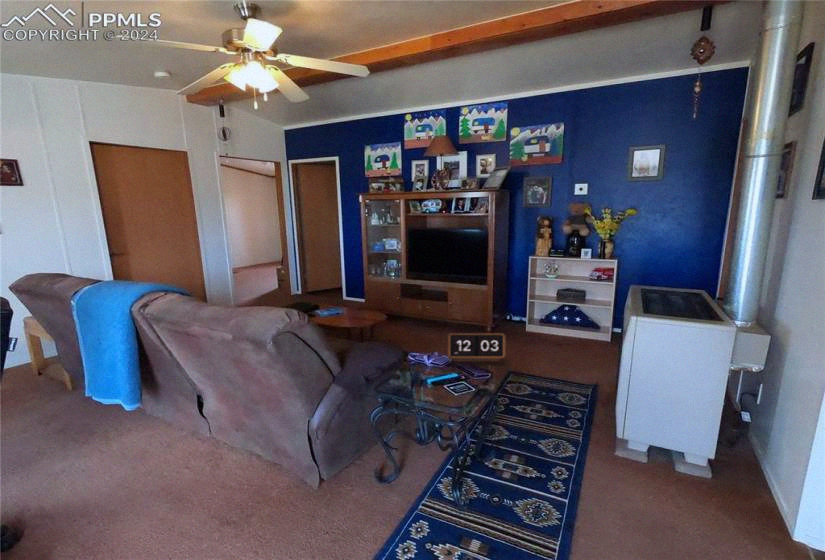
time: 12:03
